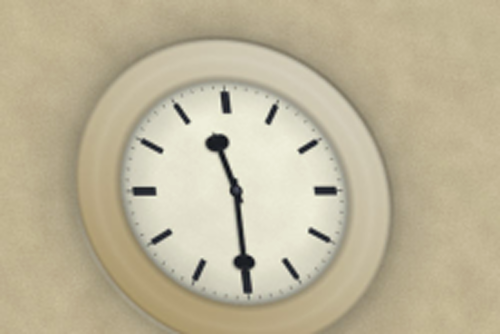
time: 11:30
